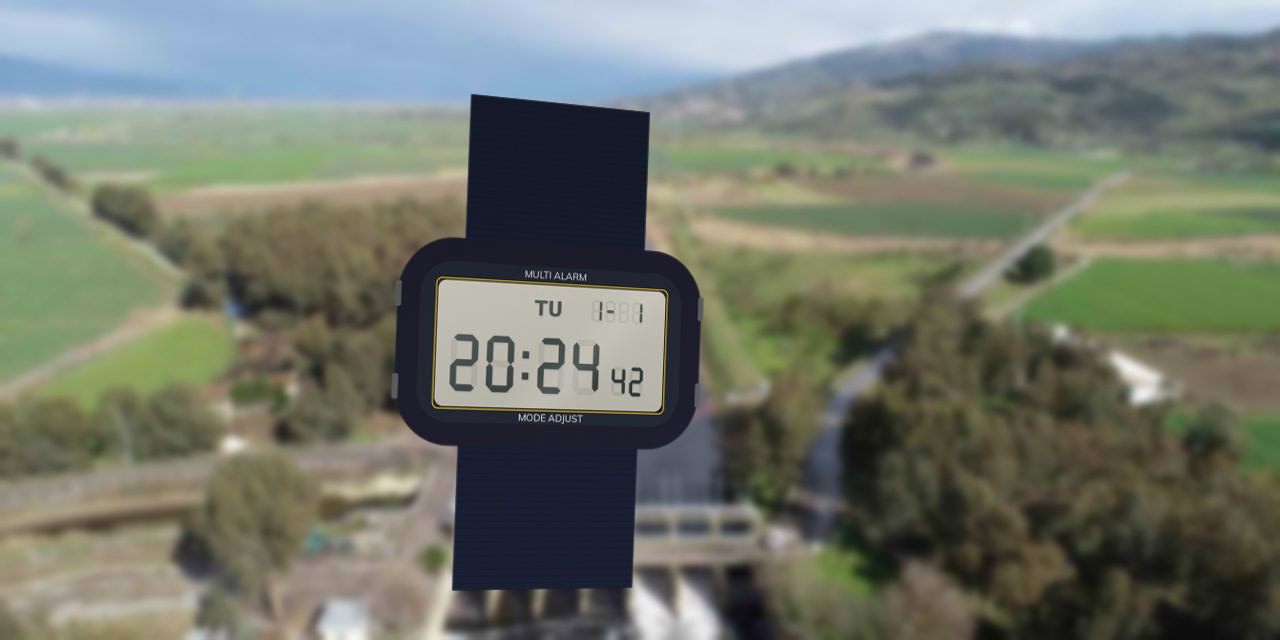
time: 20:24:42
